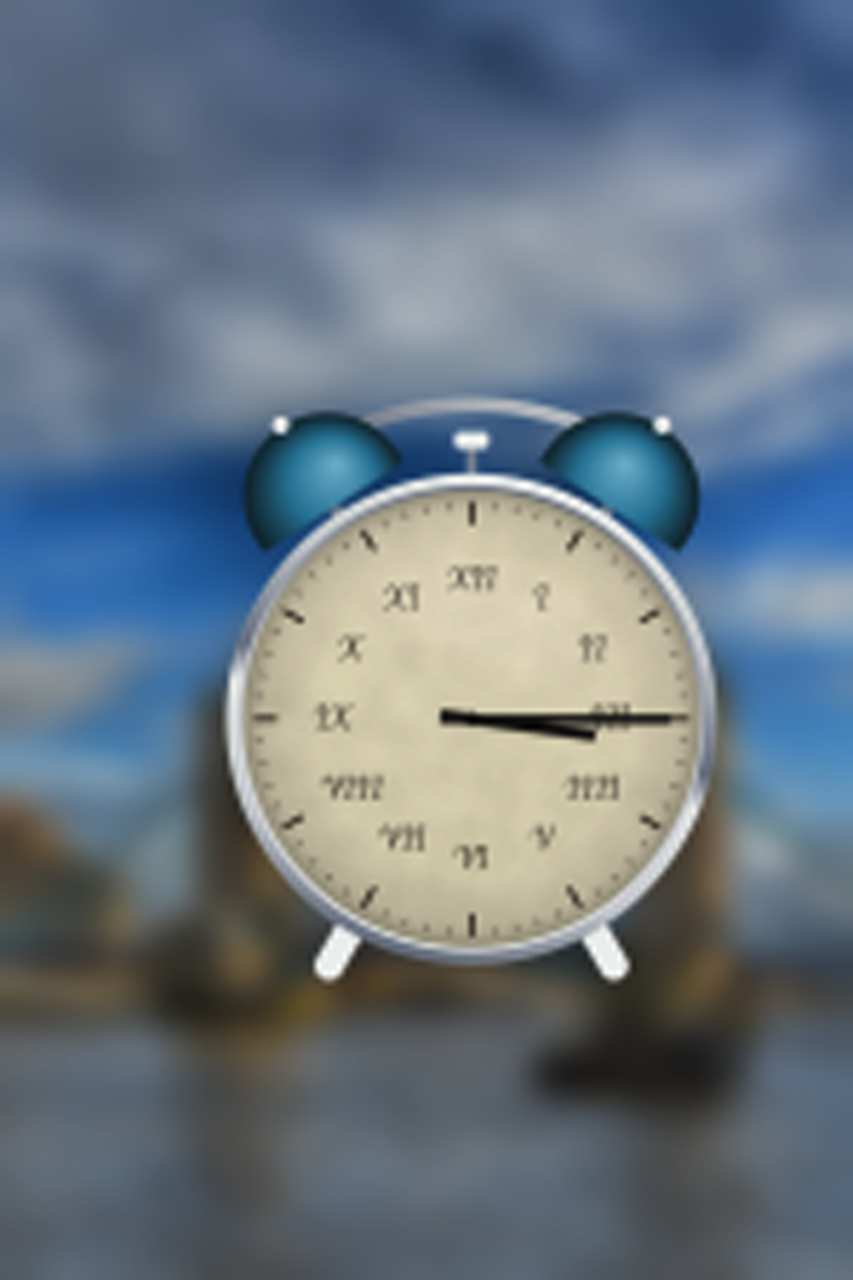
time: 3:15
